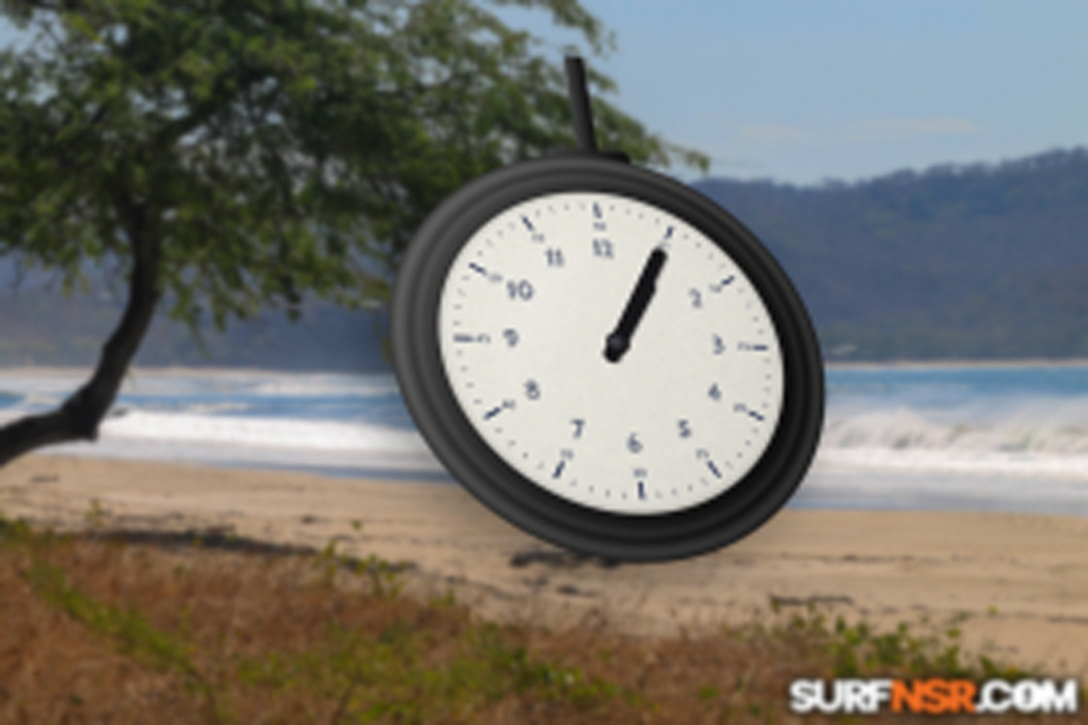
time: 1:05
